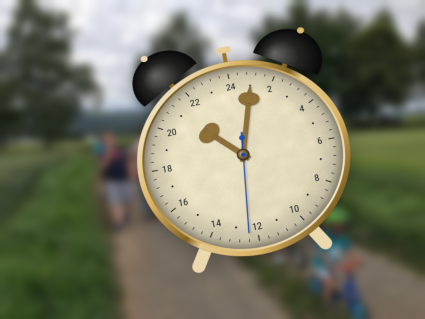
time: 21:02:31
